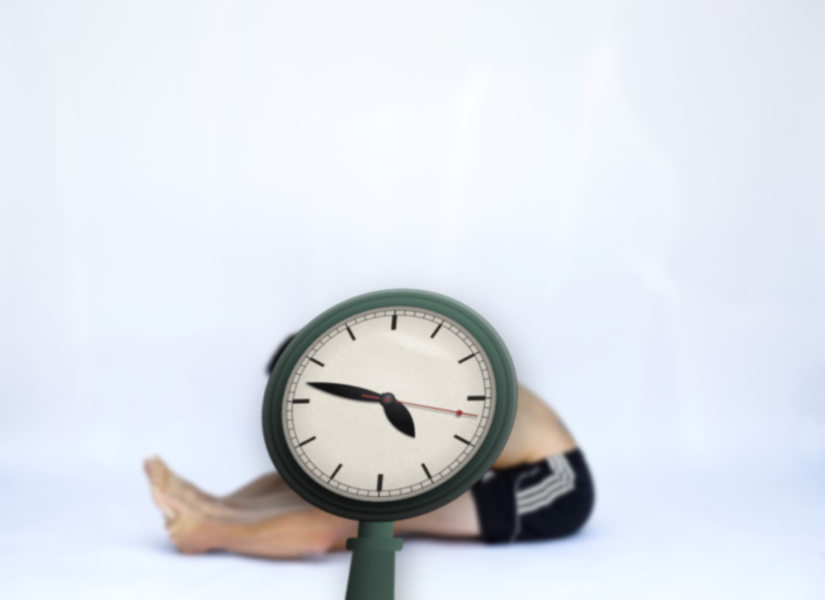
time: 4:47:17
